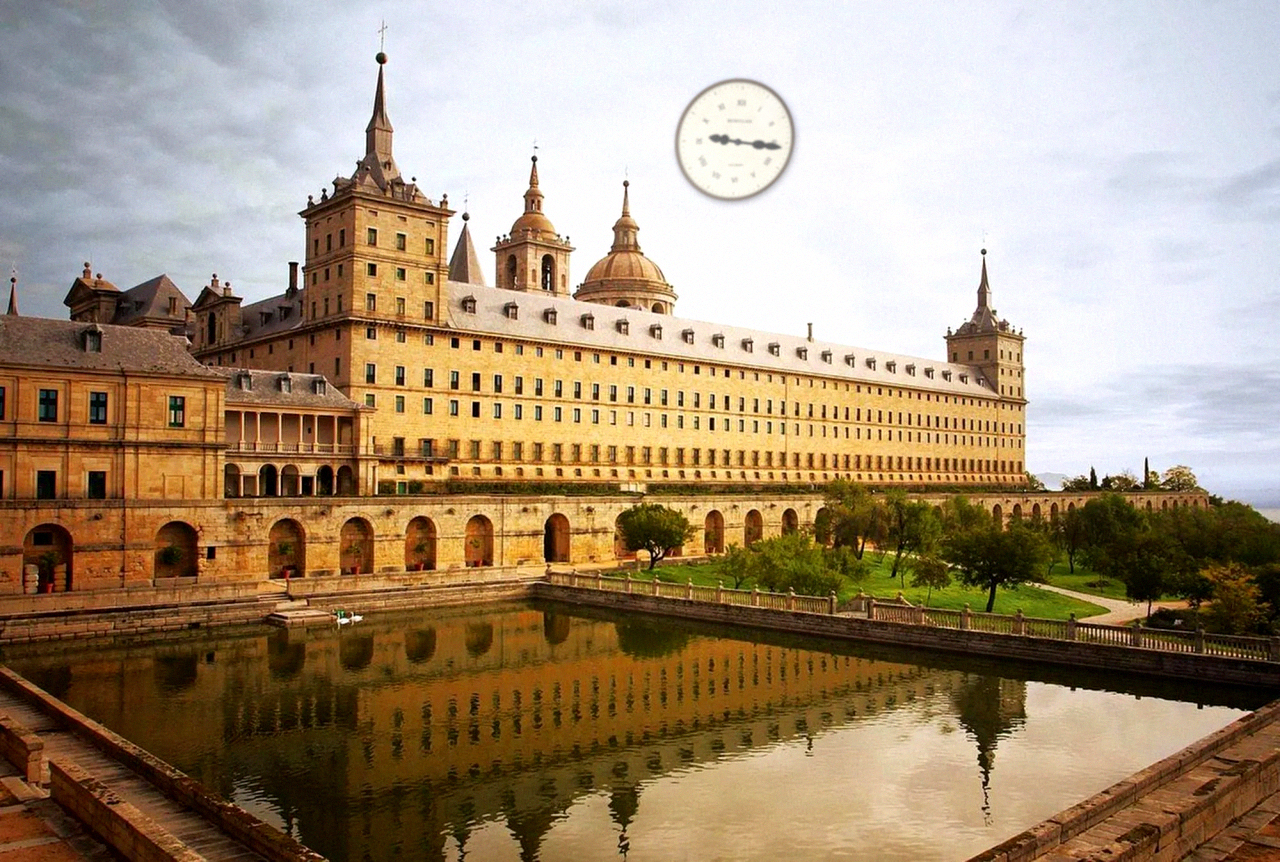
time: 9:16
